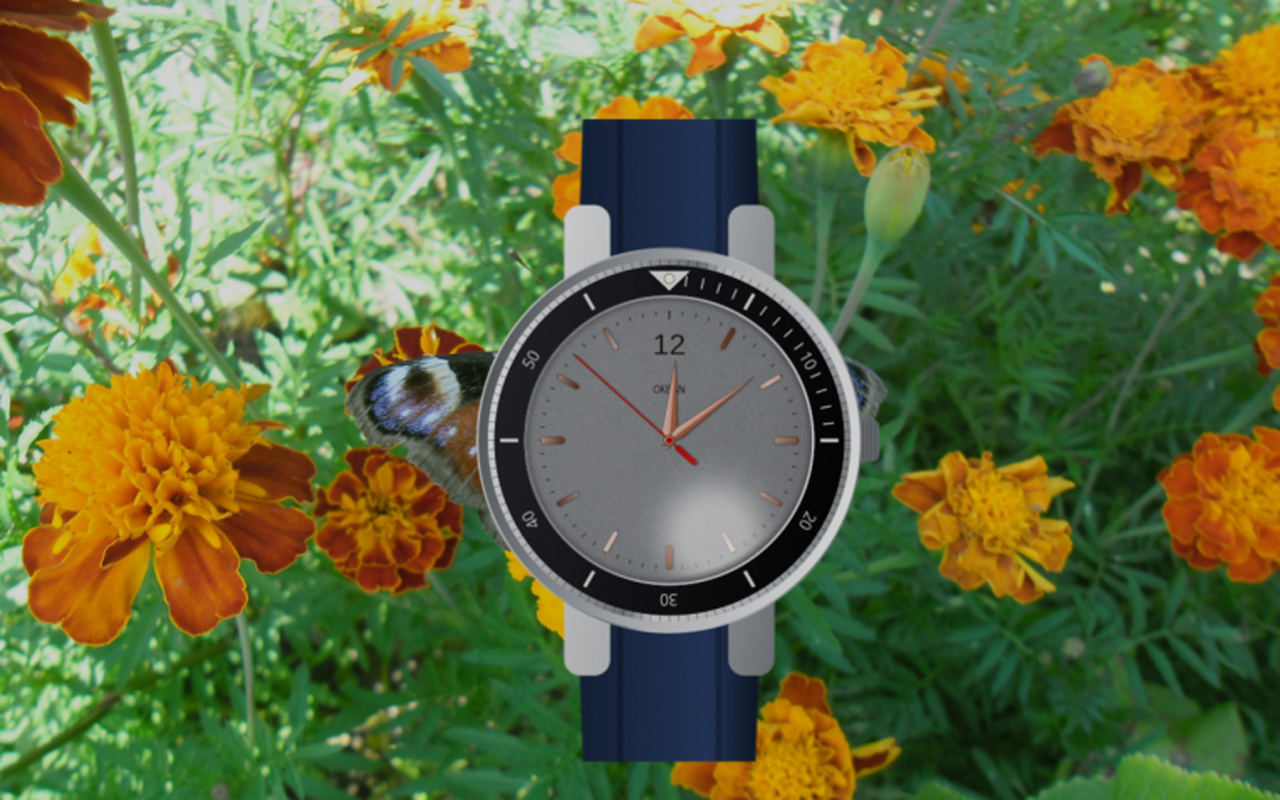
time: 12:08:52
